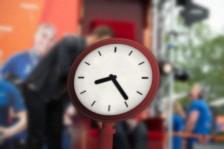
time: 8:24
